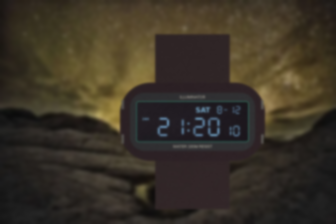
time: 21:20
